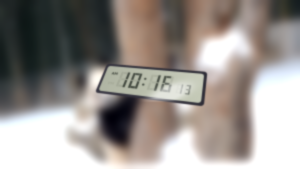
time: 10:16:13
